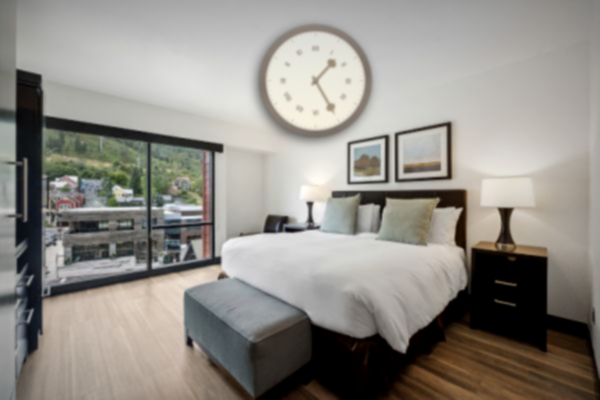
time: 1:25
